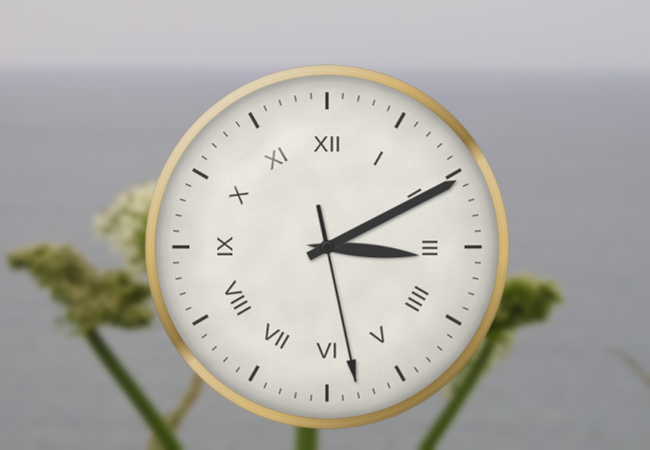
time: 3:10:28
